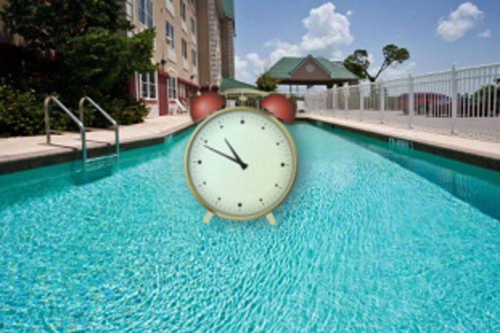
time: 10:49
